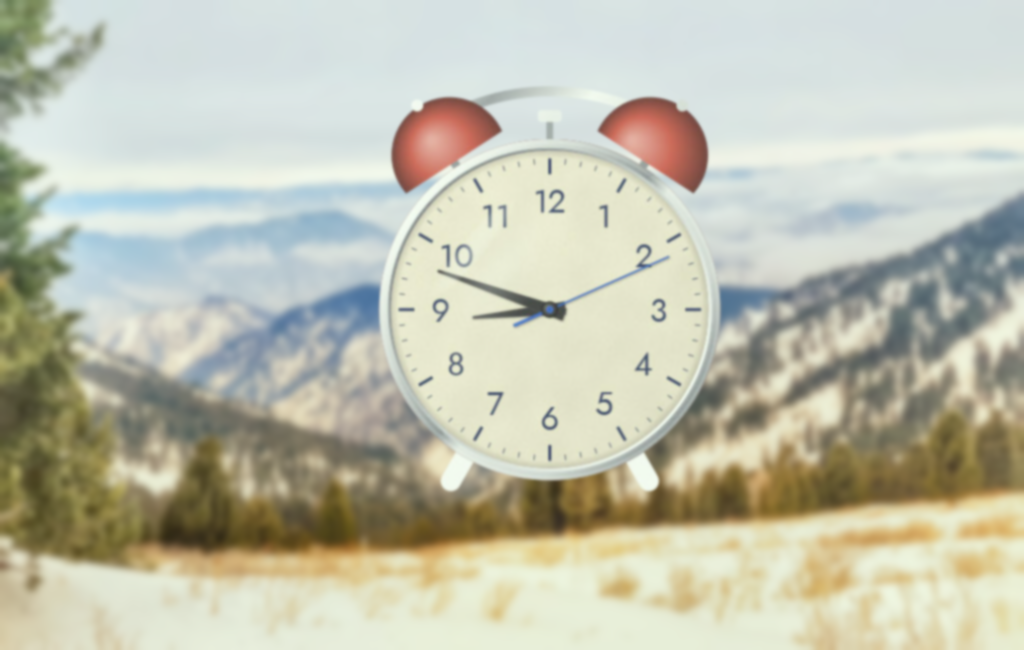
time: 8:48:11
